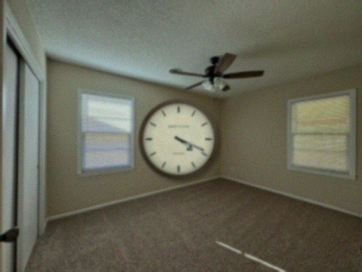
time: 4:19
